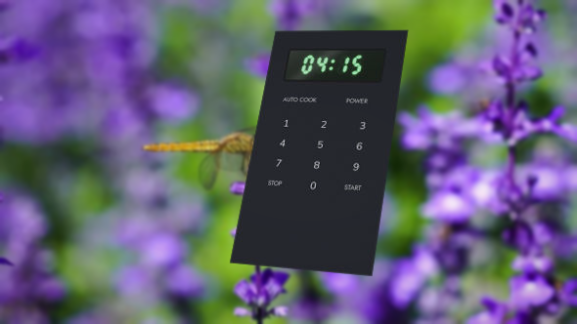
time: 4:15
